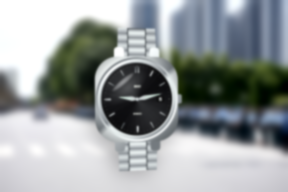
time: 9:13
